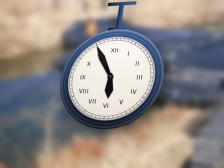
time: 5:55
